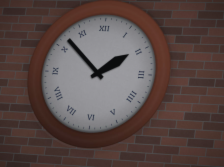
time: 1:52
